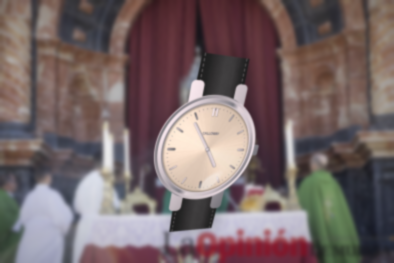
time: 4:54
